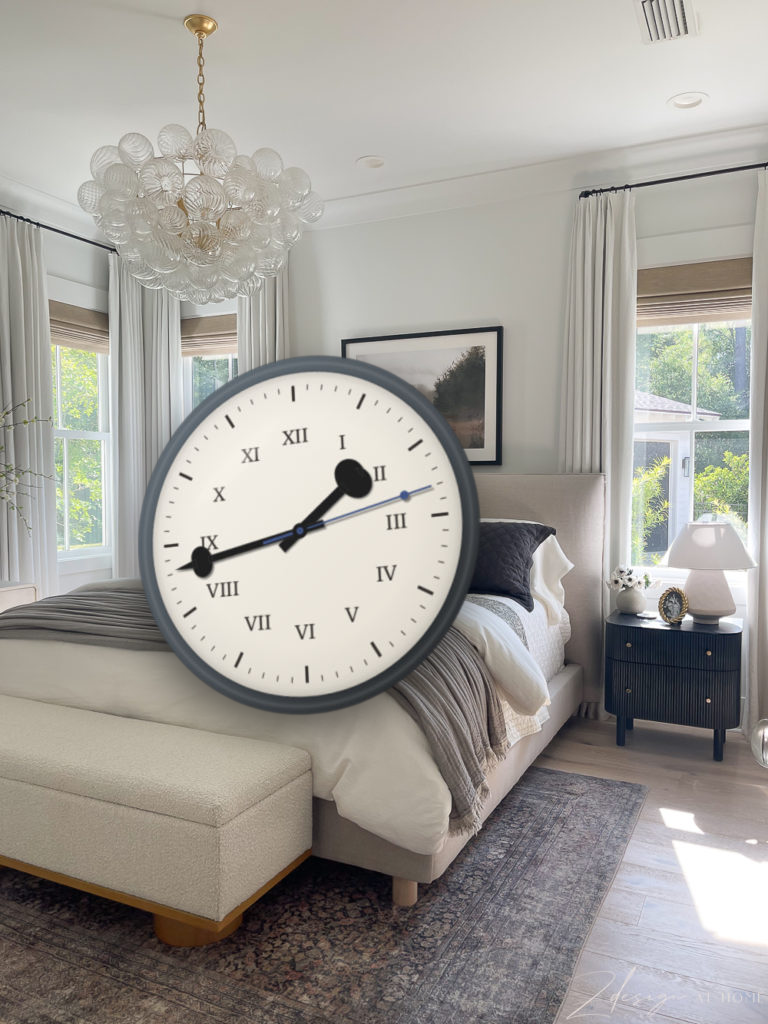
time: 1:43:13
